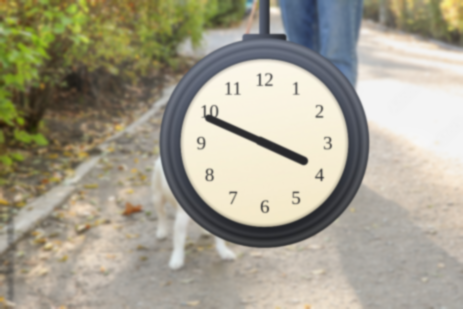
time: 3:49
